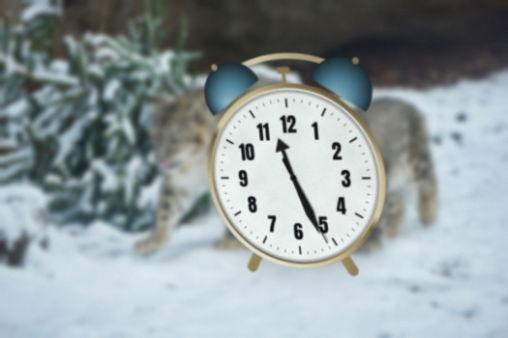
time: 11:26:26
